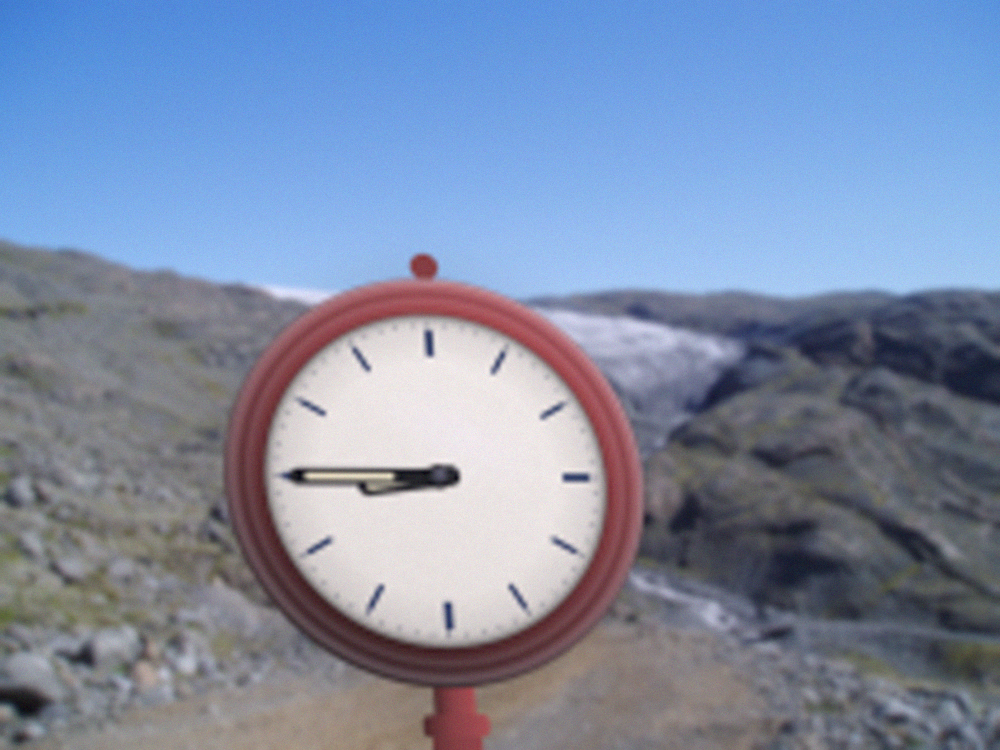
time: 8:45
